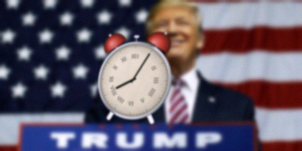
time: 8:05
